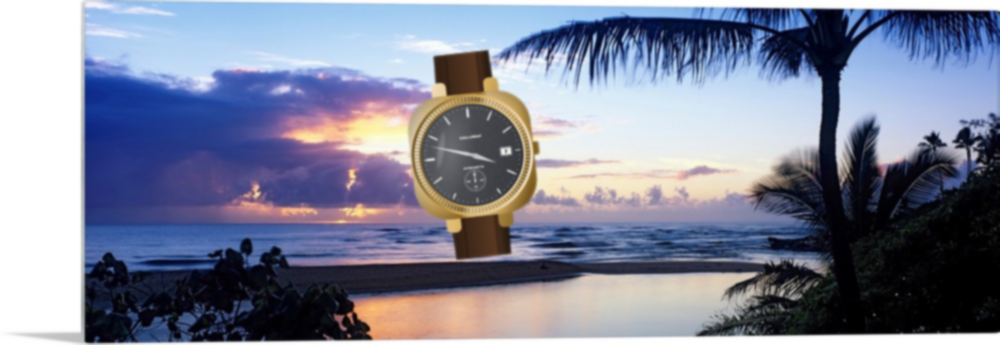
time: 3:48
